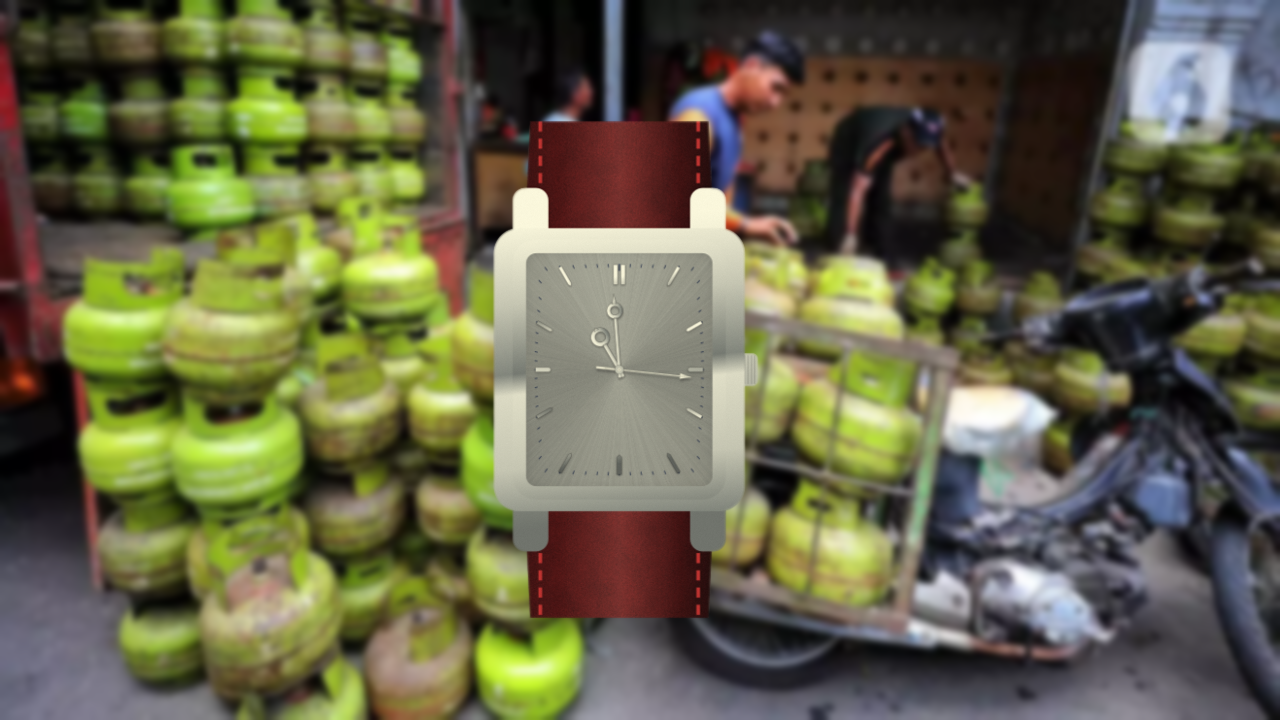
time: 10:59:16
